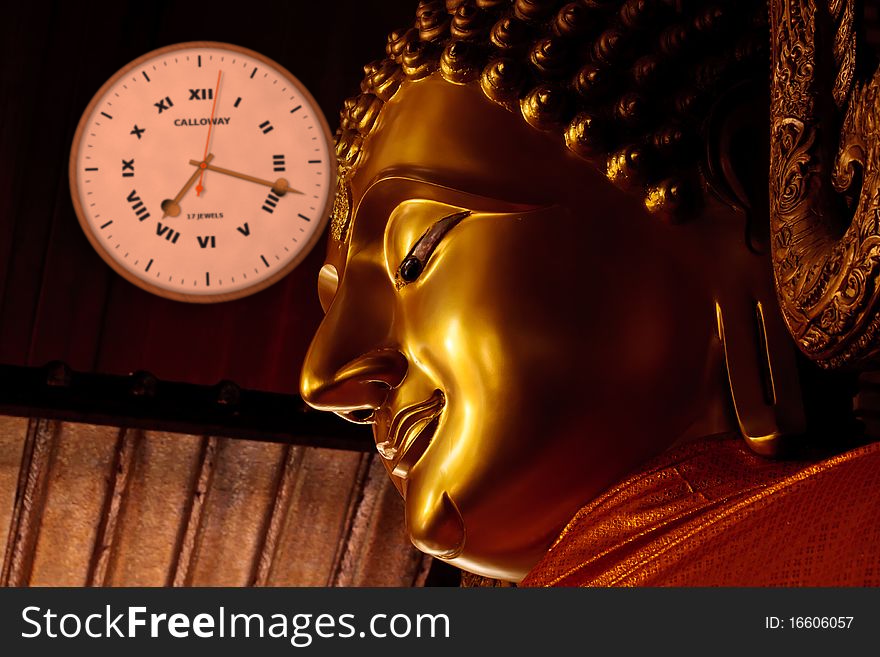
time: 7:18:02
